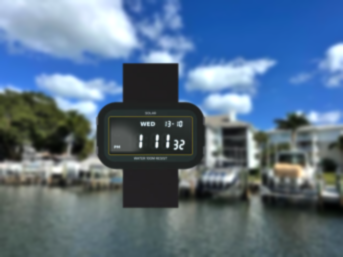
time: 1:11:32
